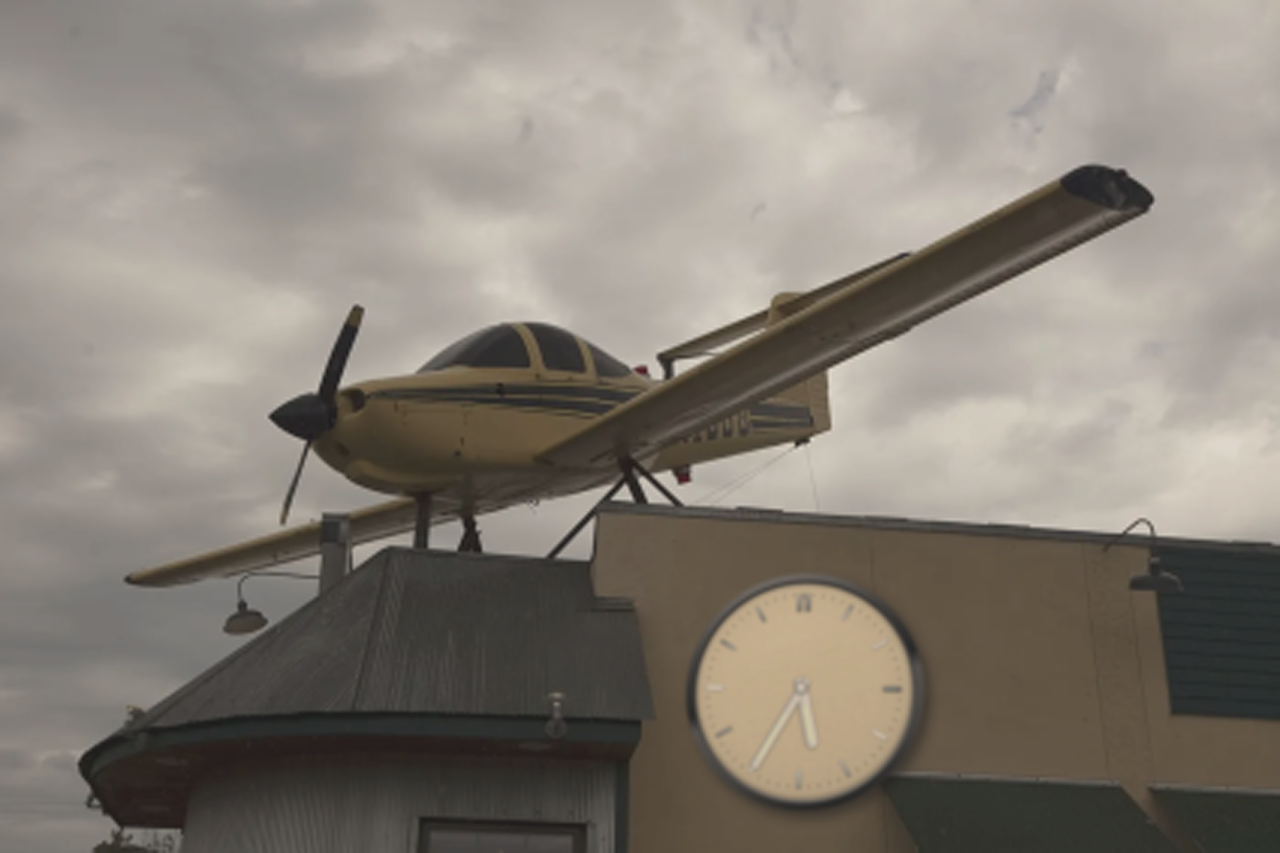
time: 5:35
